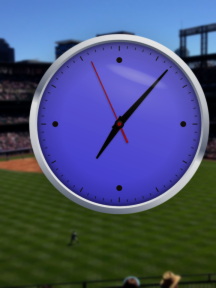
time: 7:06:56
